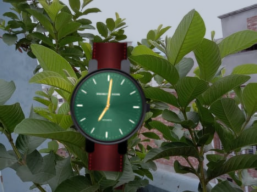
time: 7:01
